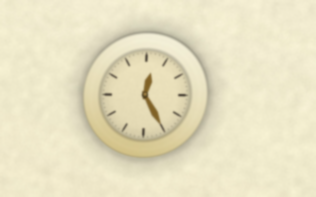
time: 12:25
